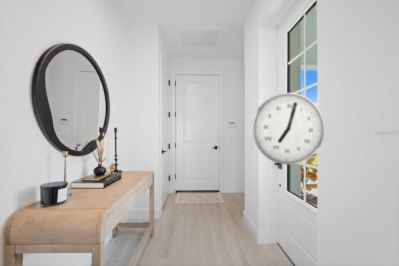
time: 7:02
